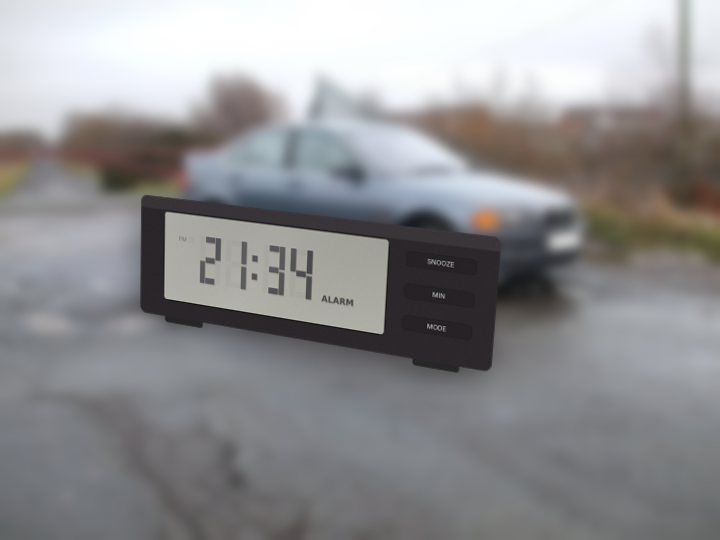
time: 21:34
